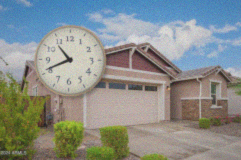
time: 10:41
